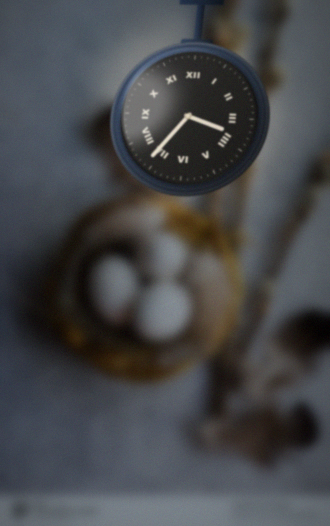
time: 3:36
